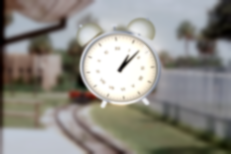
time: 1:08
